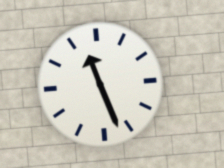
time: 11:27
